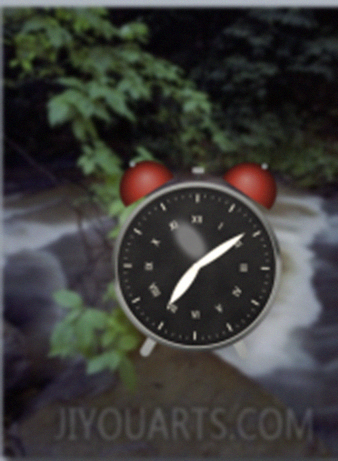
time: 7:09
